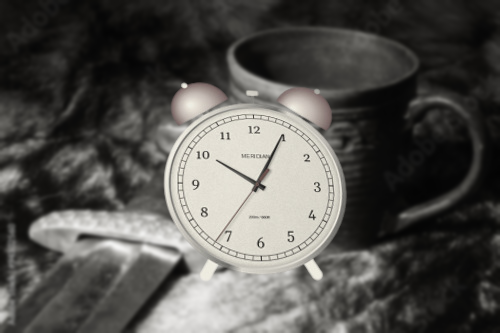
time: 10:04:36
